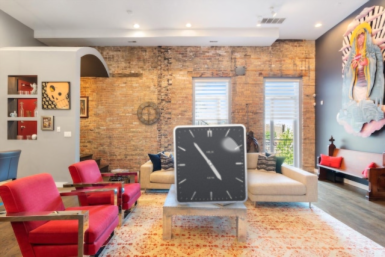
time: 4:54
